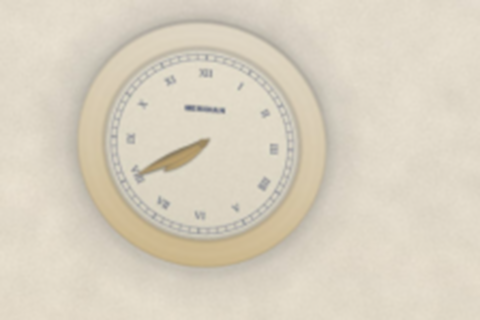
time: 7:40
